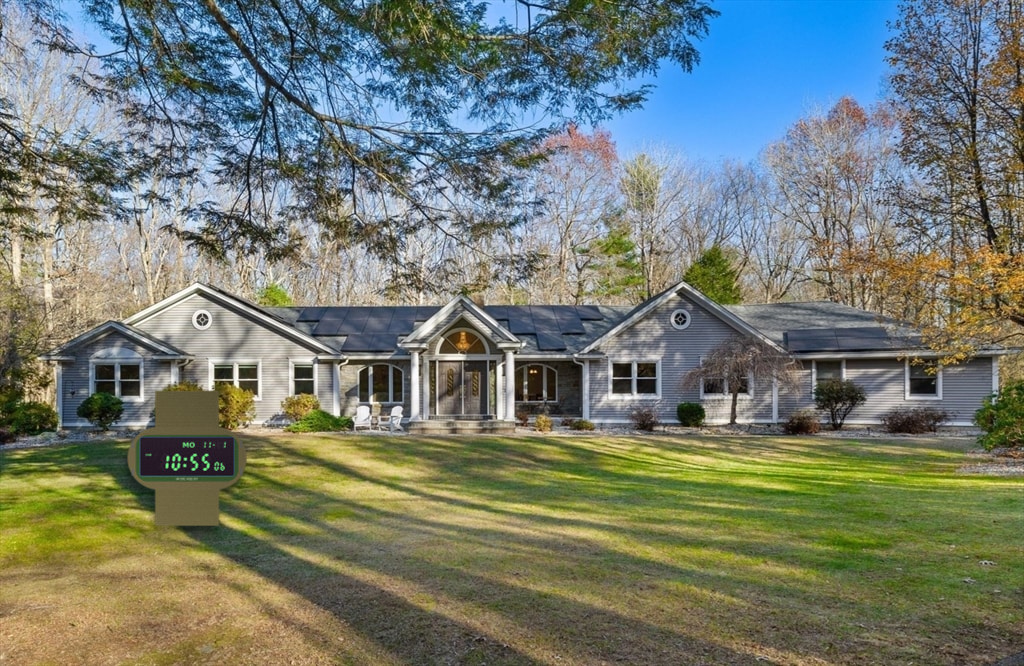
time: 10:55:06
